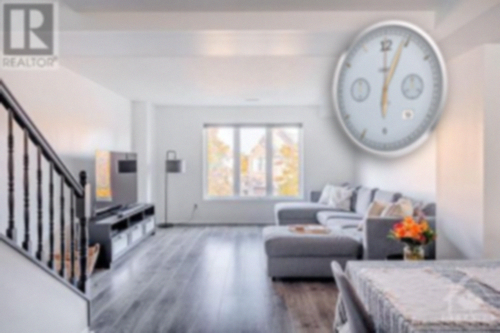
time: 6:04
